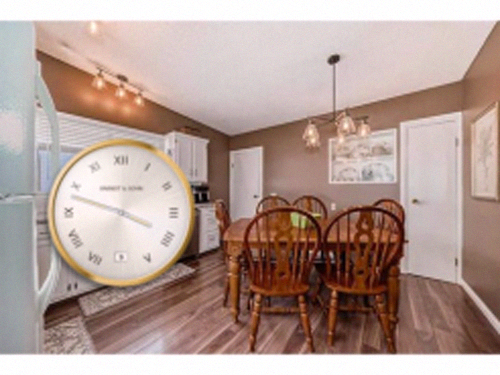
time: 3:48
